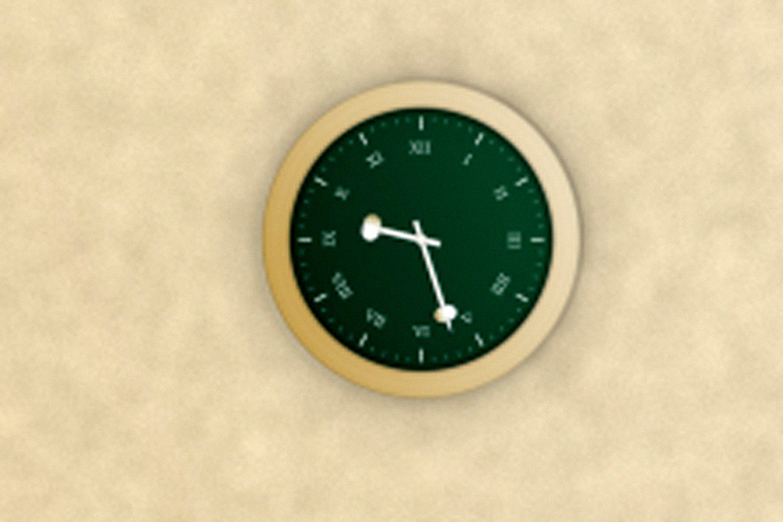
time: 9:27
